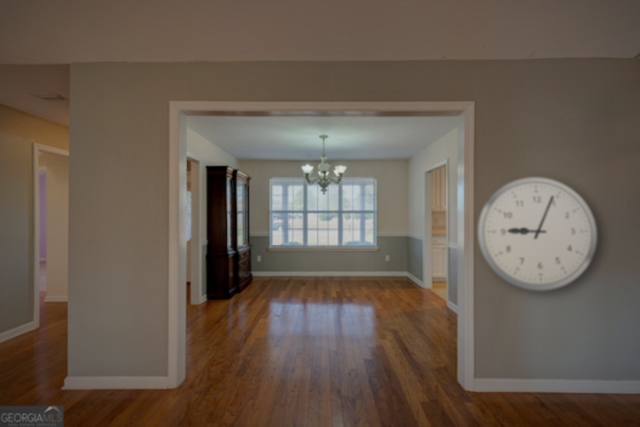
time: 9:04
